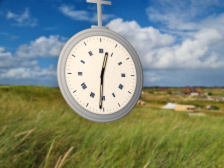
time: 12:31
